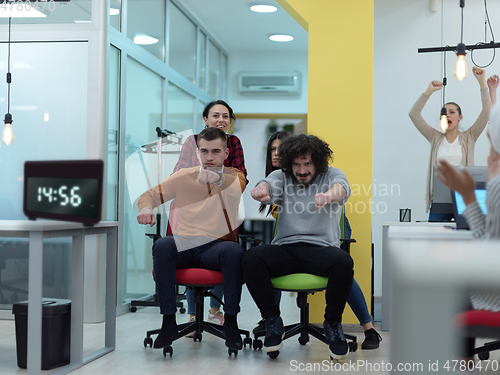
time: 14:56
